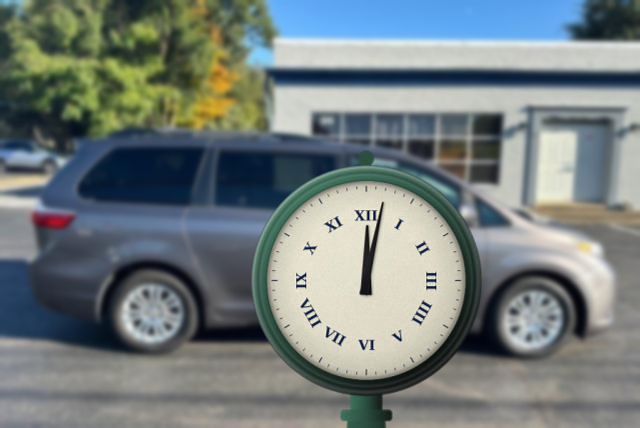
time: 12:02
